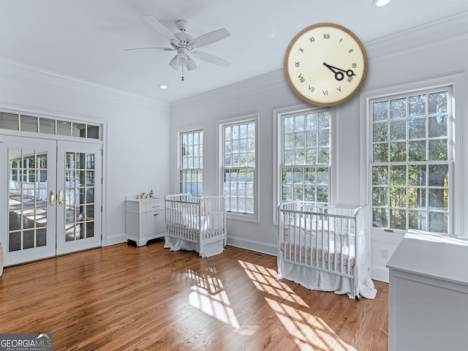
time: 4:18
